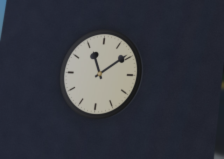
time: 11:09
